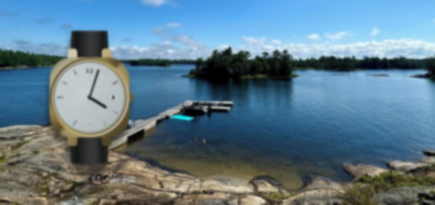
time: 4:03
